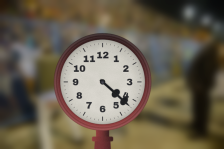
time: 4:22
